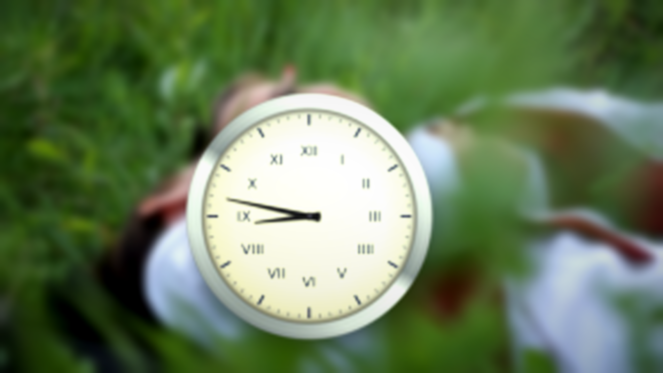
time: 8:47
